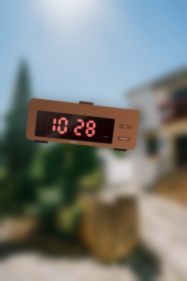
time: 10:28
